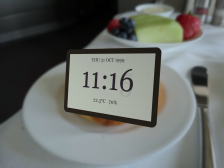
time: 11:16
